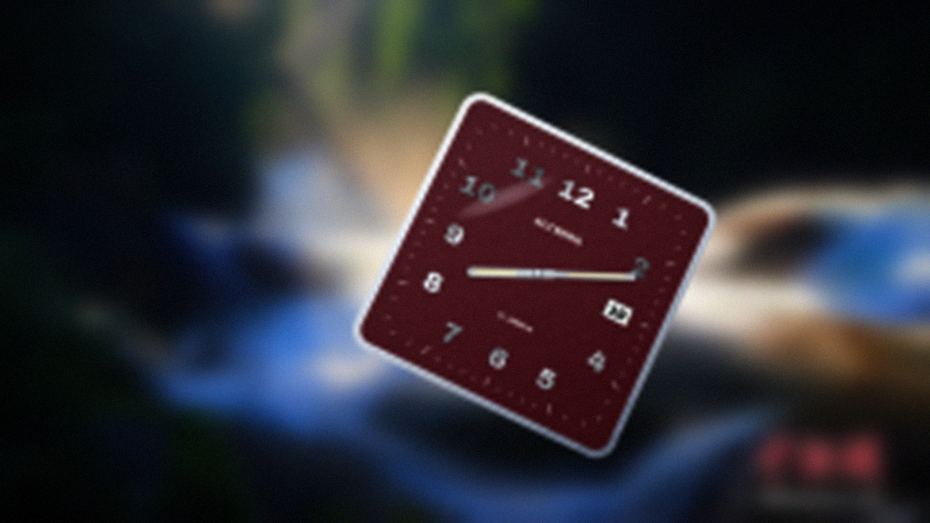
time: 8:11
